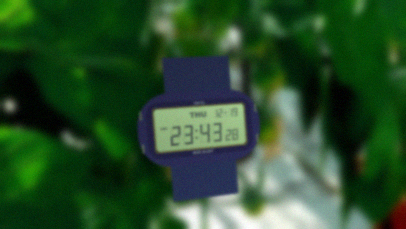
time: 23:43
